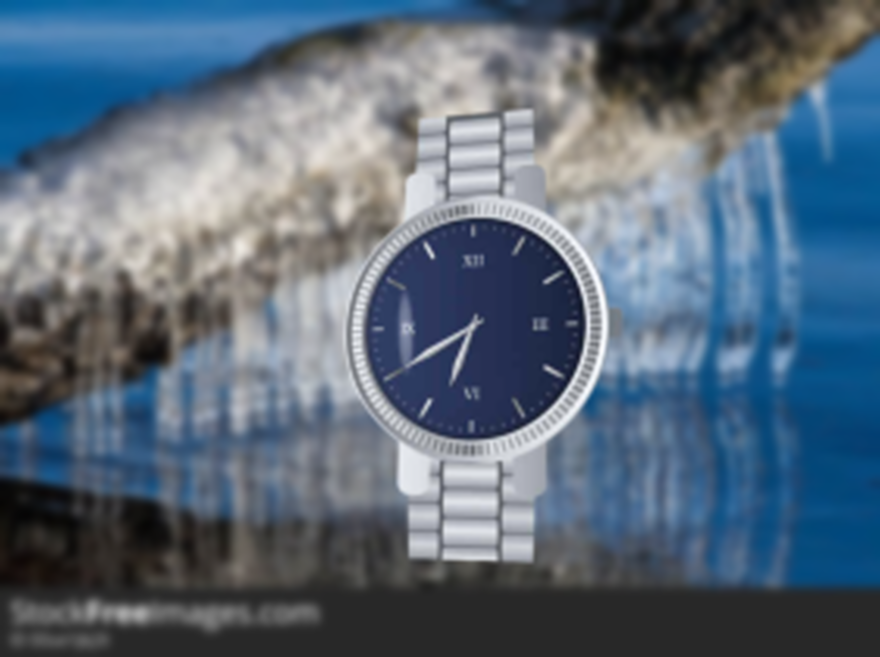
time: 6:40
